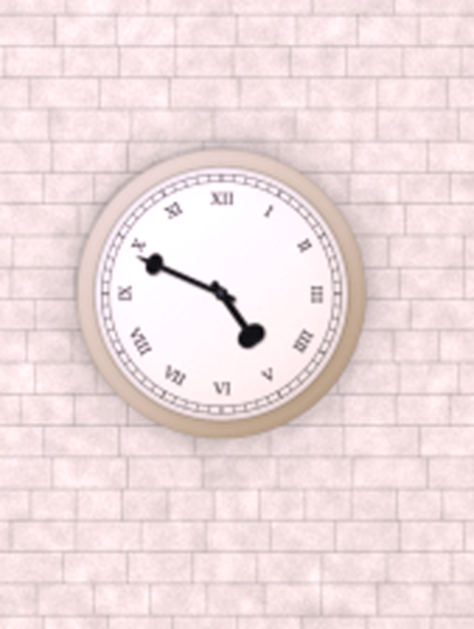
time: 4:49
